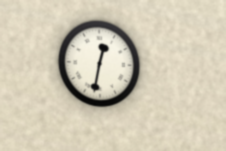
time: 12:32
